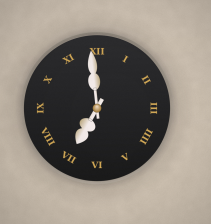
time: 6:59
